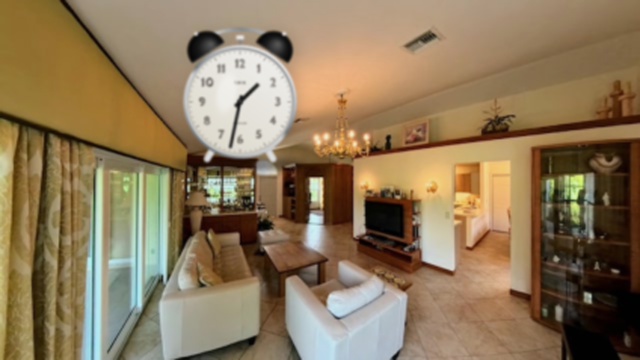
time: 1:32
